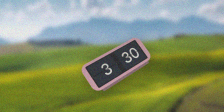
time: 3:30
